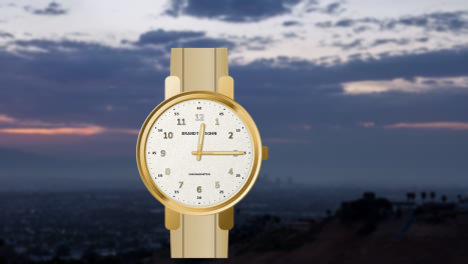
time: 12:15
